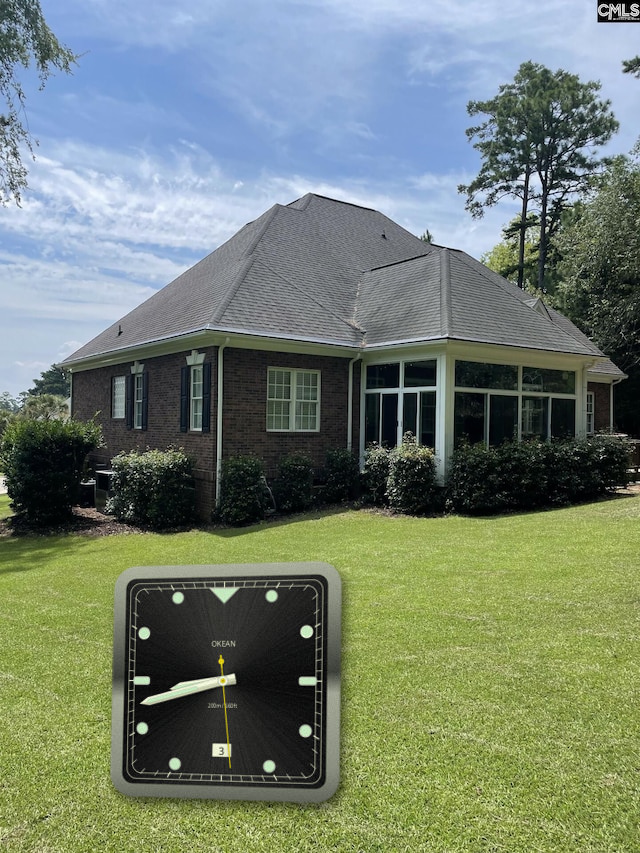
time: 8:42:29
